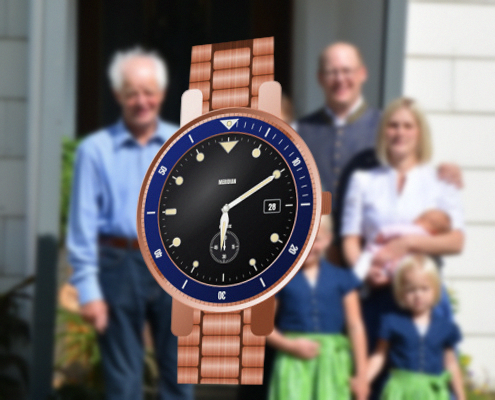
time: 6:10
